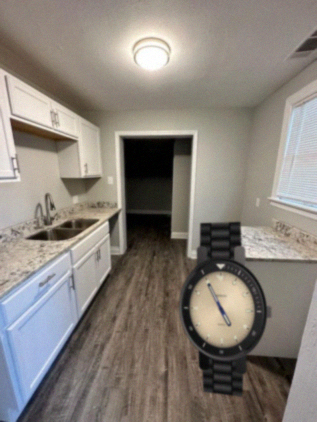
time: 4:55
